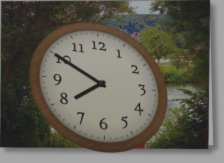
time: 7:50
